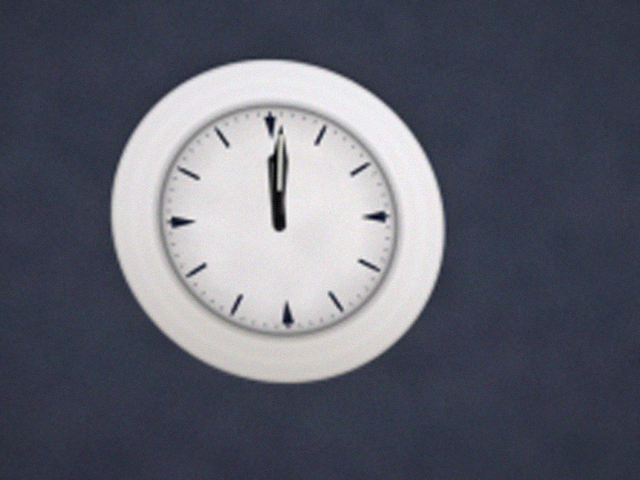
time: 12:01
